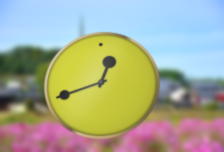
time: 12:42
